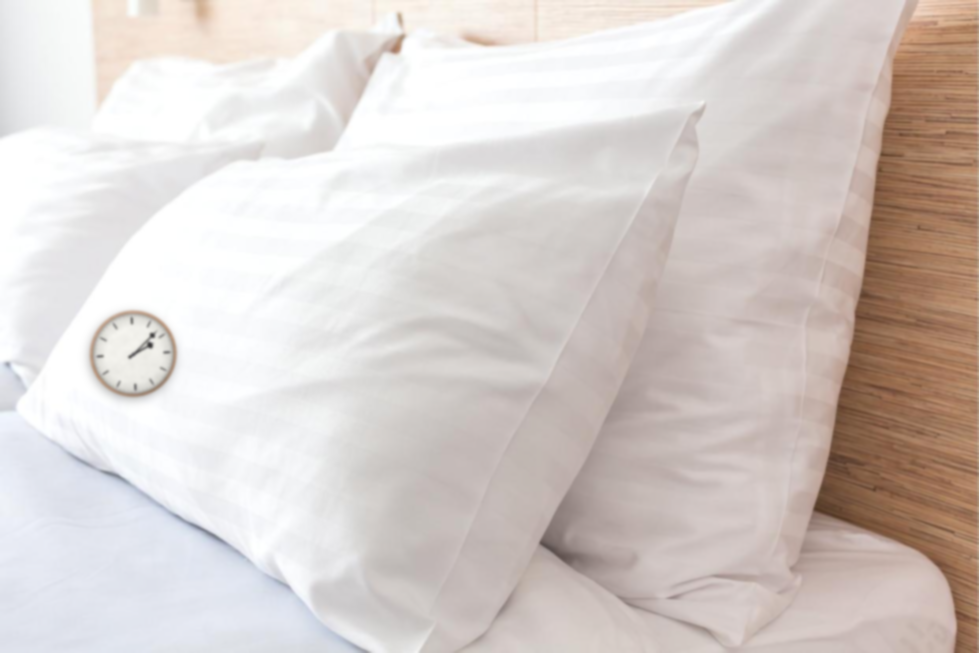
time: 2:08
